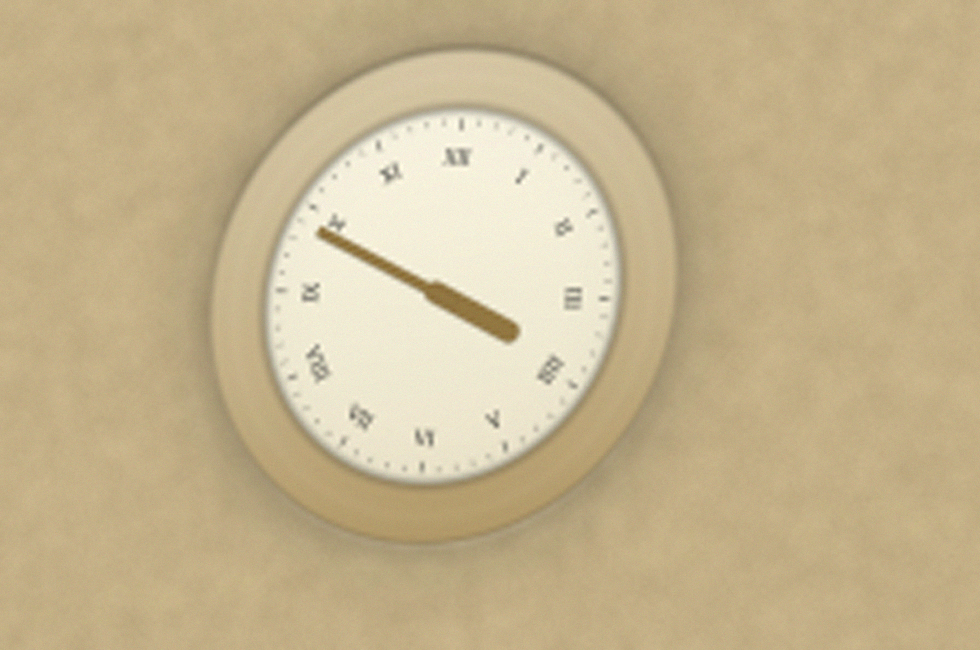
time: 3:49
